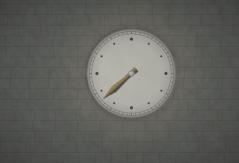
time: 7:38
